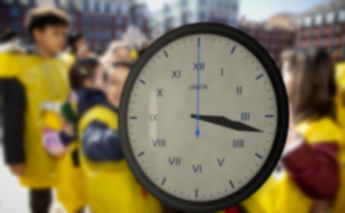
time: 3:17:00
